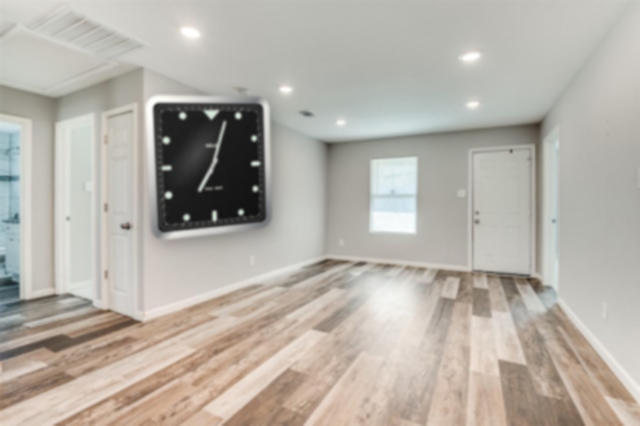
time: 7:03
